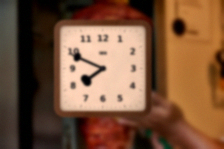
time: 7:49
